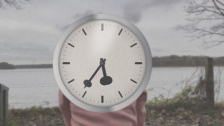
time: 5:36
